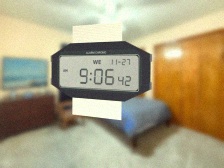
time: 9:06:42
